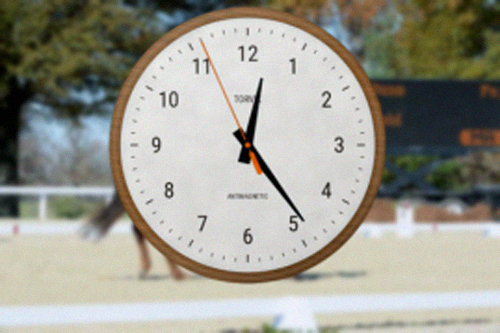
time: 12:23:56
